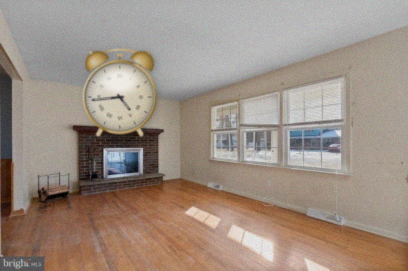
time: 4:44
